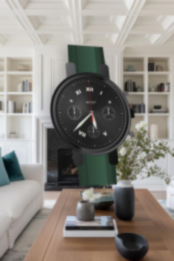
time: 5:38
